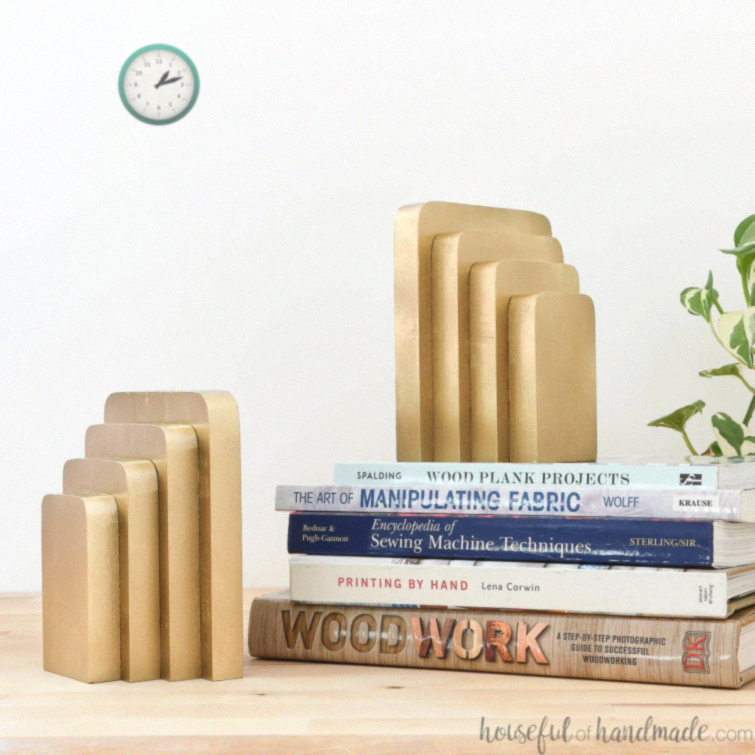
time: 1:12
